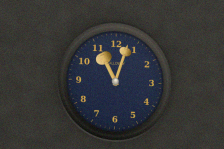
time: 11:03
